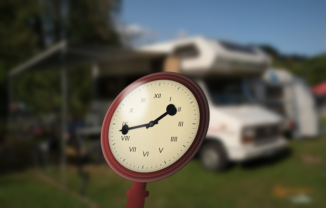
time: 1:43
